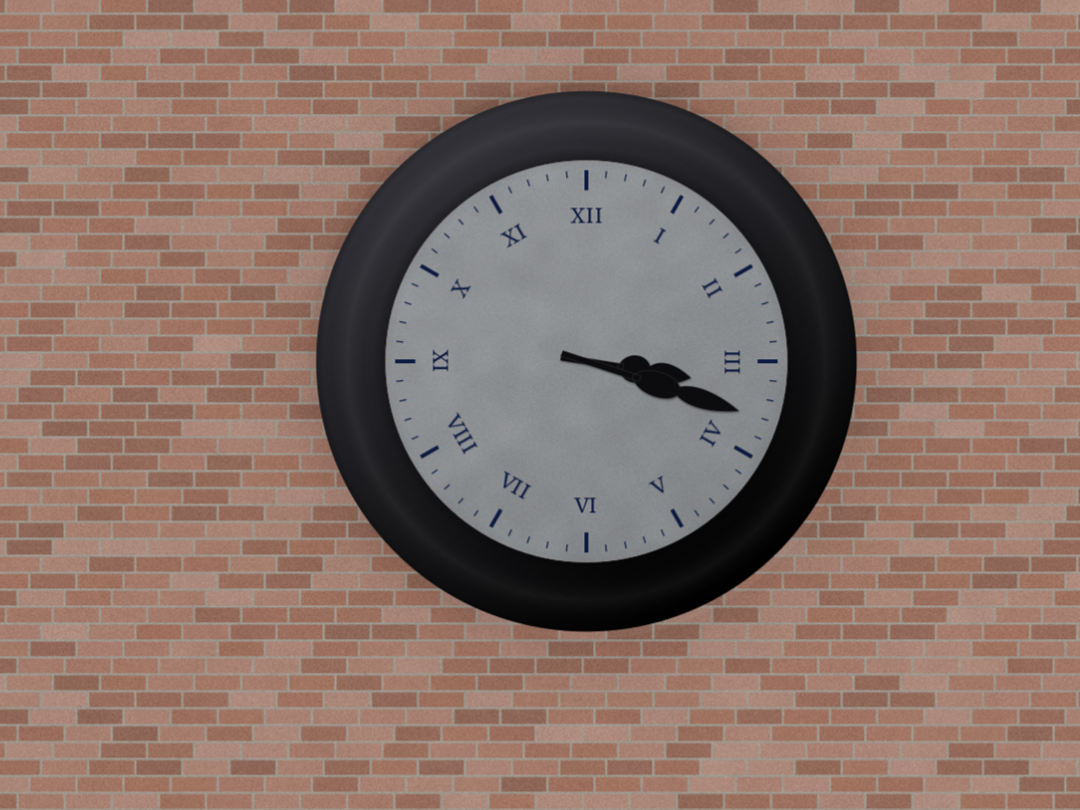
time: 3:18
